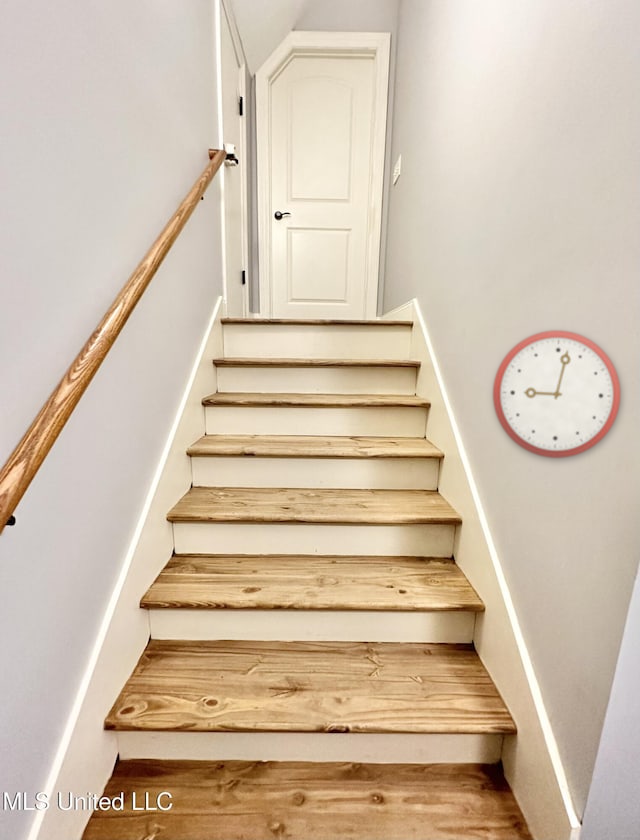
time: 9:02
